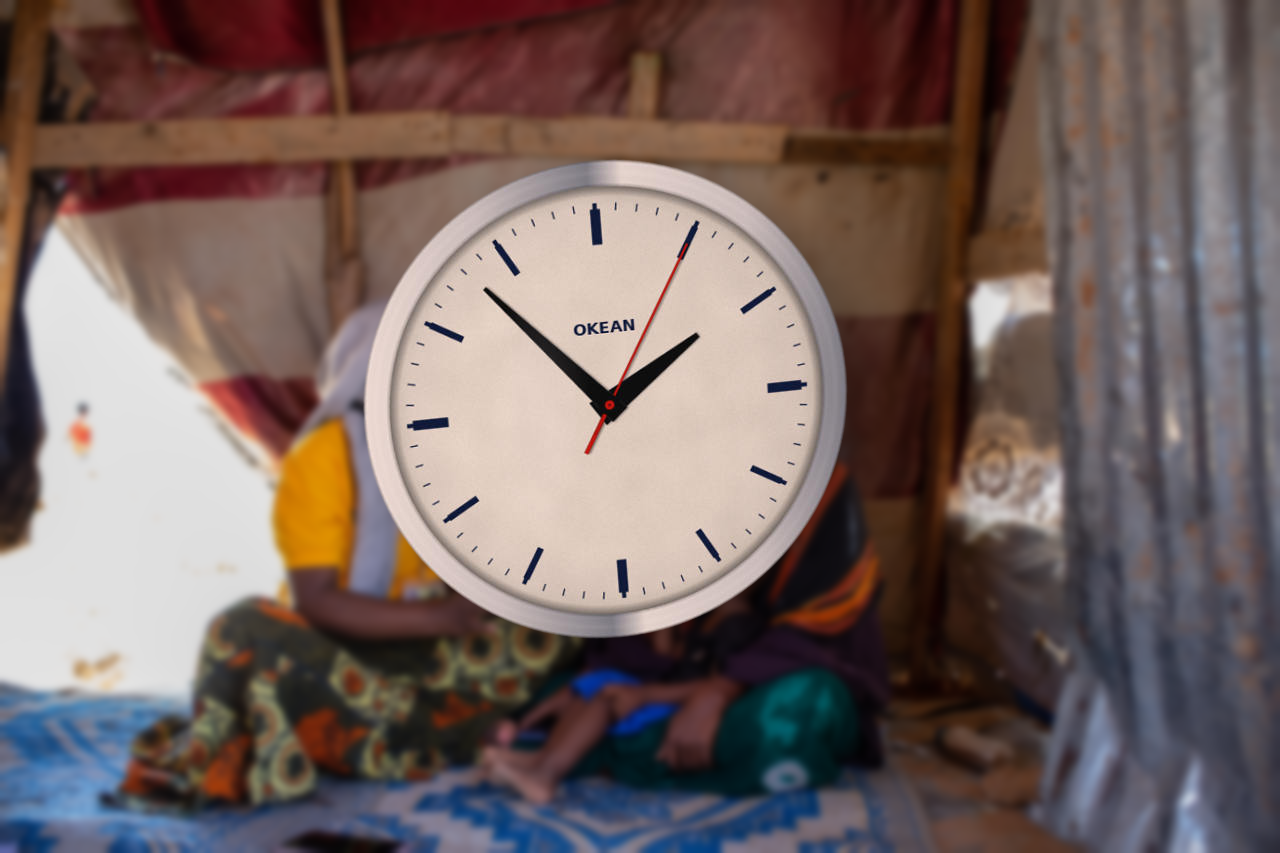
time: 1:53:05
